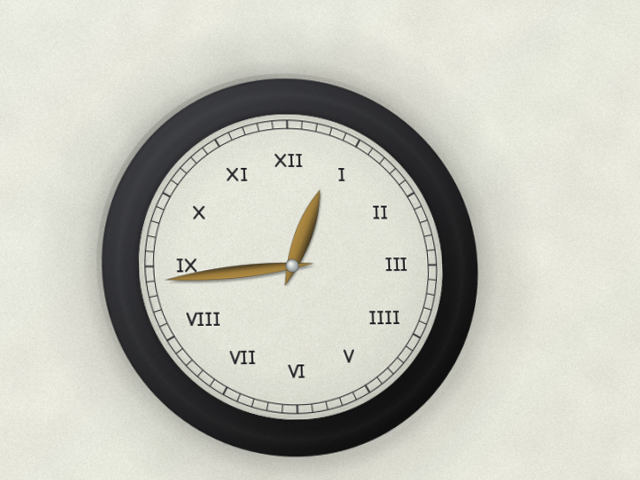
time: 12:44
